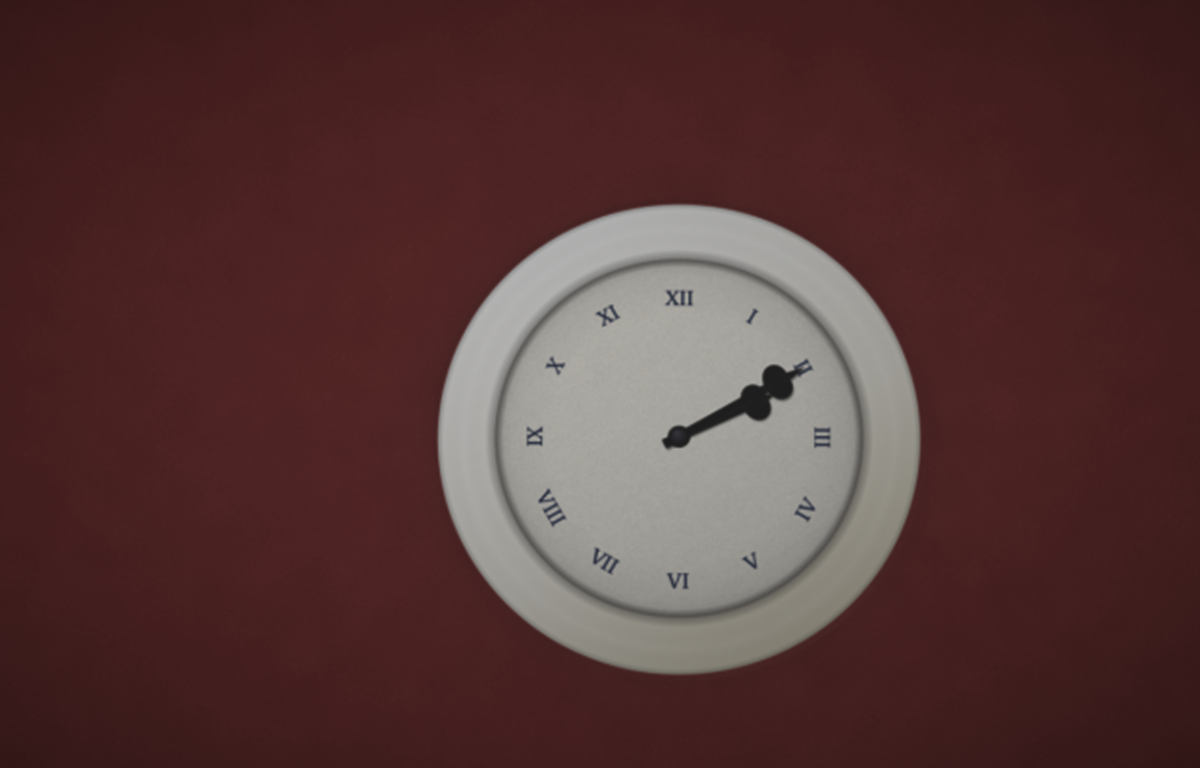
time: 2:10
